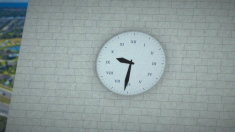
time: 9:31
